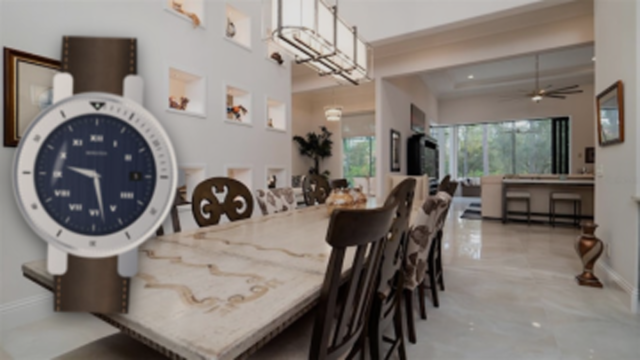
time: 9:28
